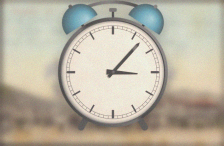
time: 3:07
